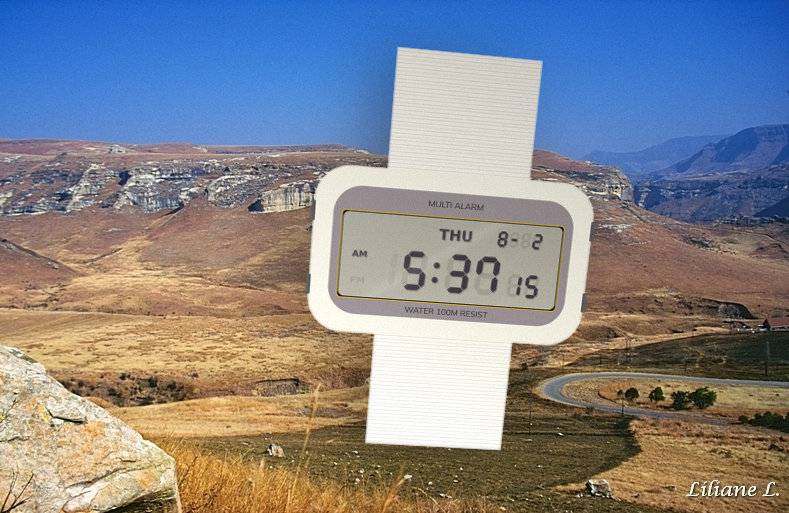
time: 5:37:15
